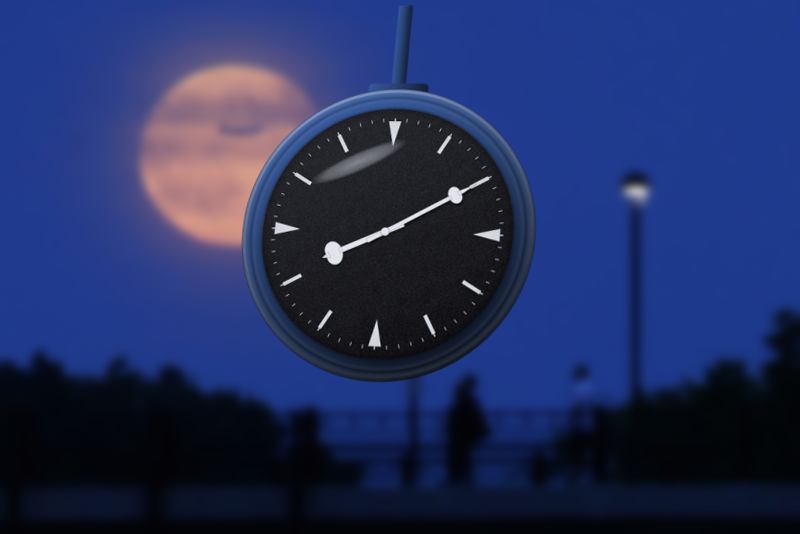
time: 8:10
